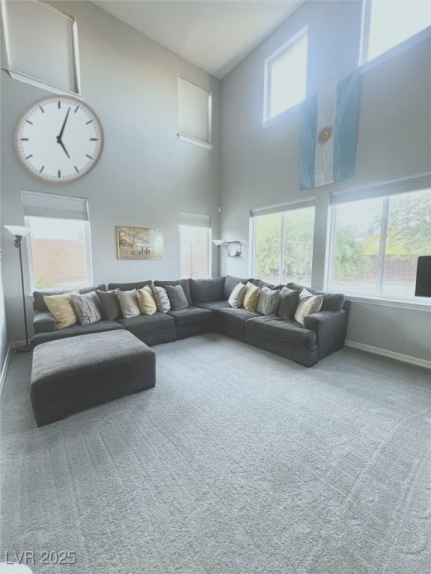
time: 5:03
